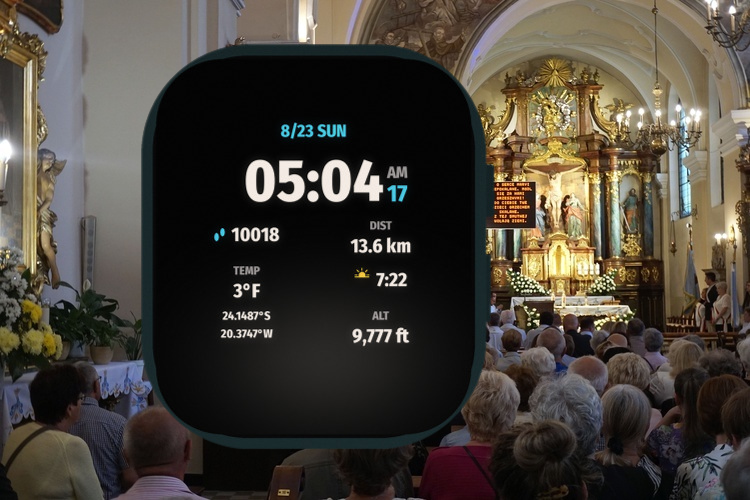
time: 5:04:17
